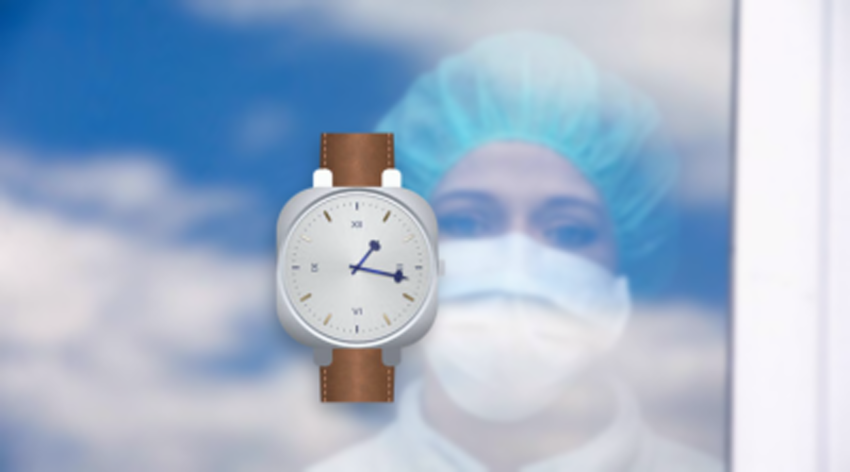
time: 1:17
